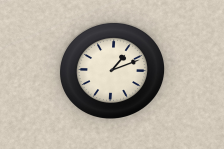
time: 1:11
